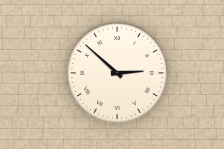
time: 2:52
